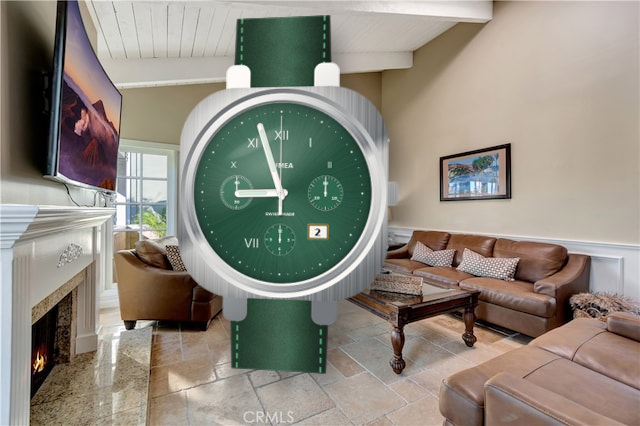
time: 8:57
